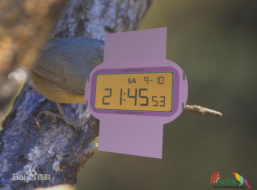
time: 21:45:53
